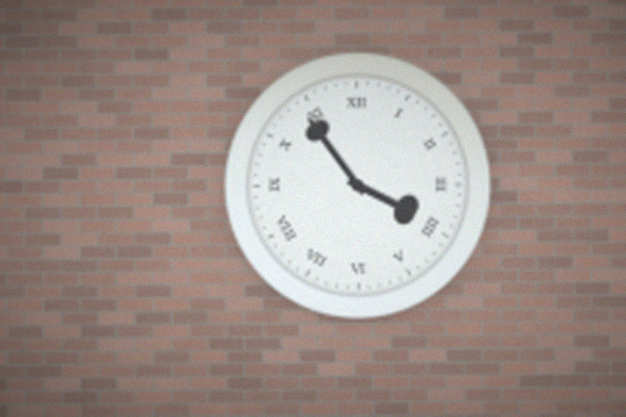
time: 3:54
